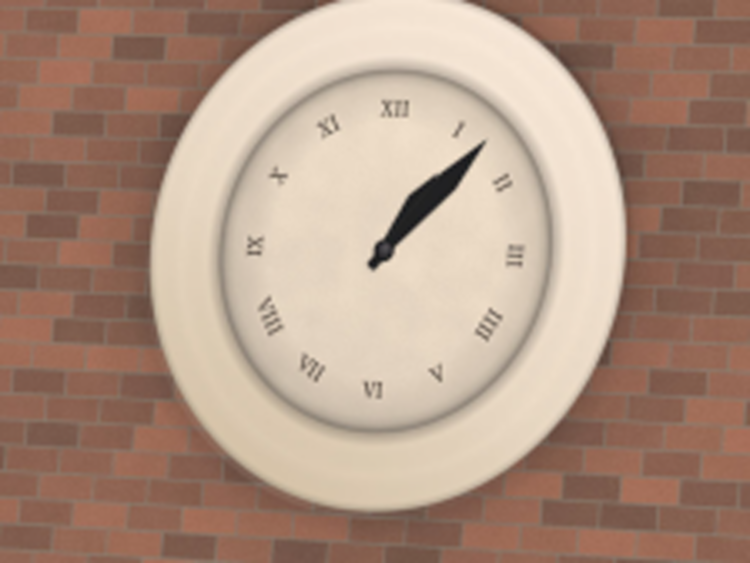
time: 1:07
